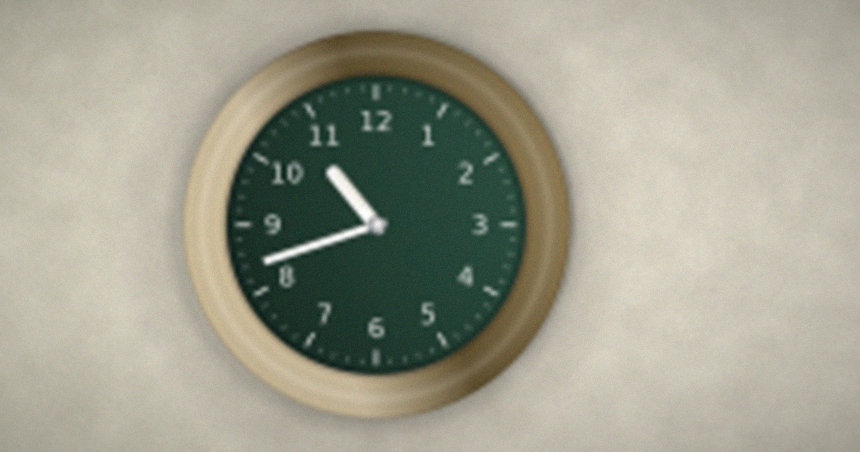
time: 10:42
